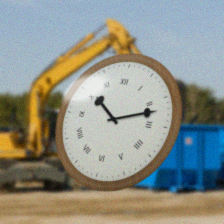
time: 10:12
